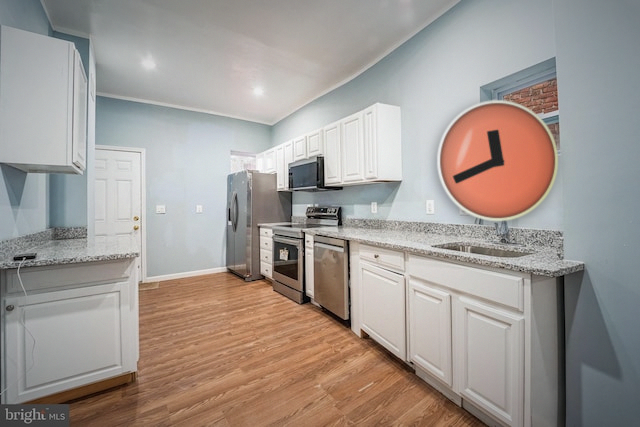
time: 11:41
